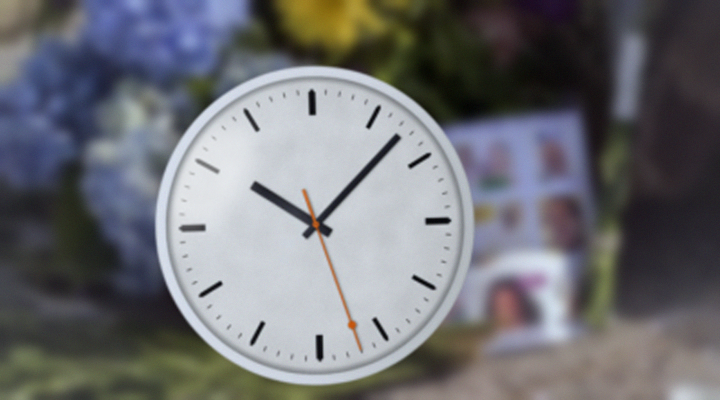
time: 10:07:27
